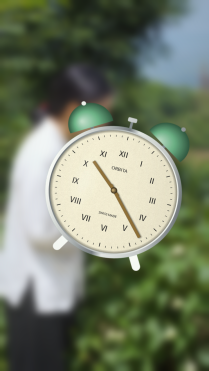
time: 10:23
